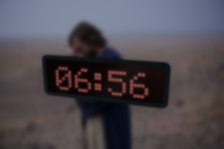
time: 6:56
